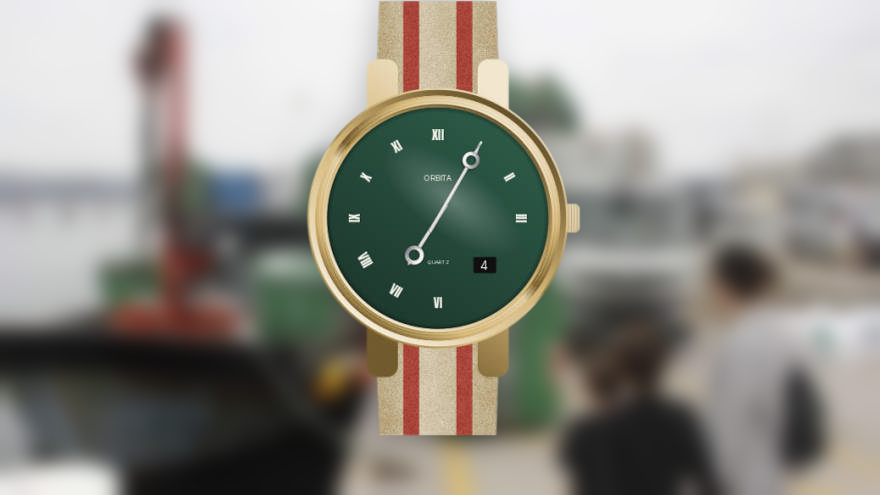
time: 7:05
